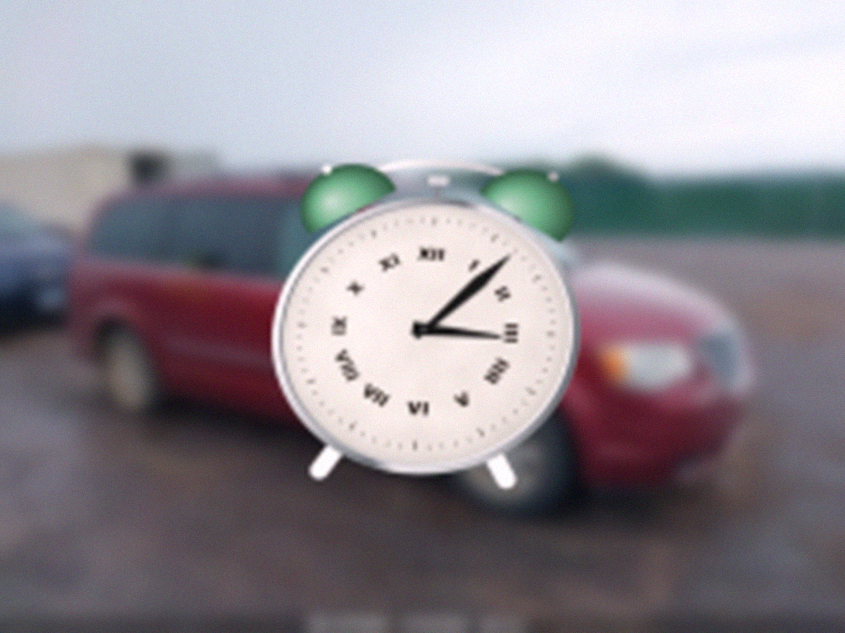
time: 3:07
